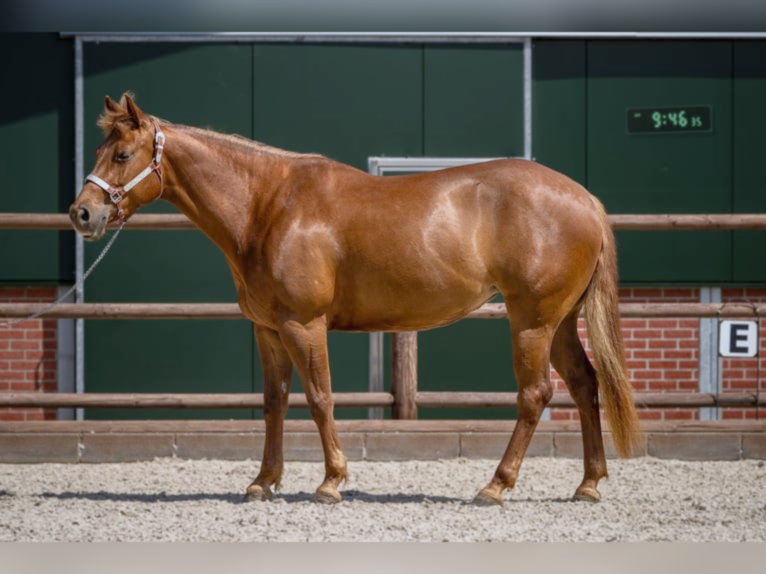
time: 9:46
